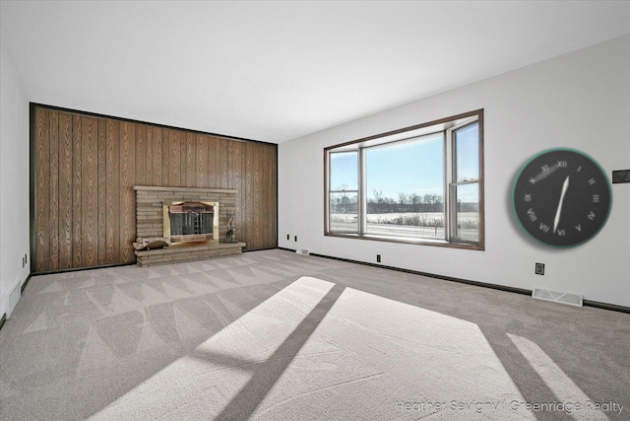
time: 12:32
